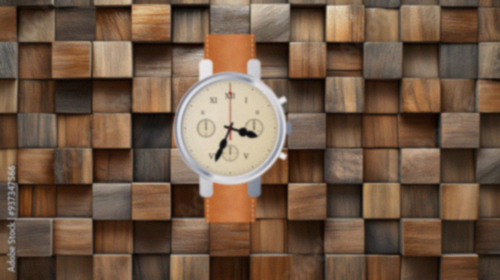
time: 3:34
